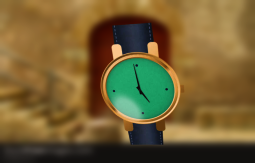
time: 4:59
